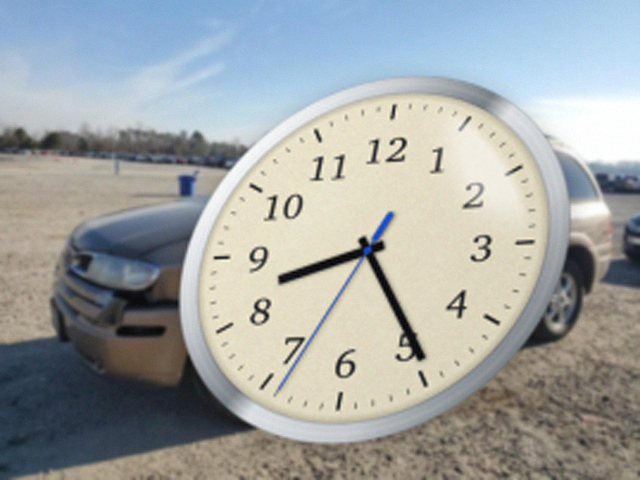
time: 8:24:34
